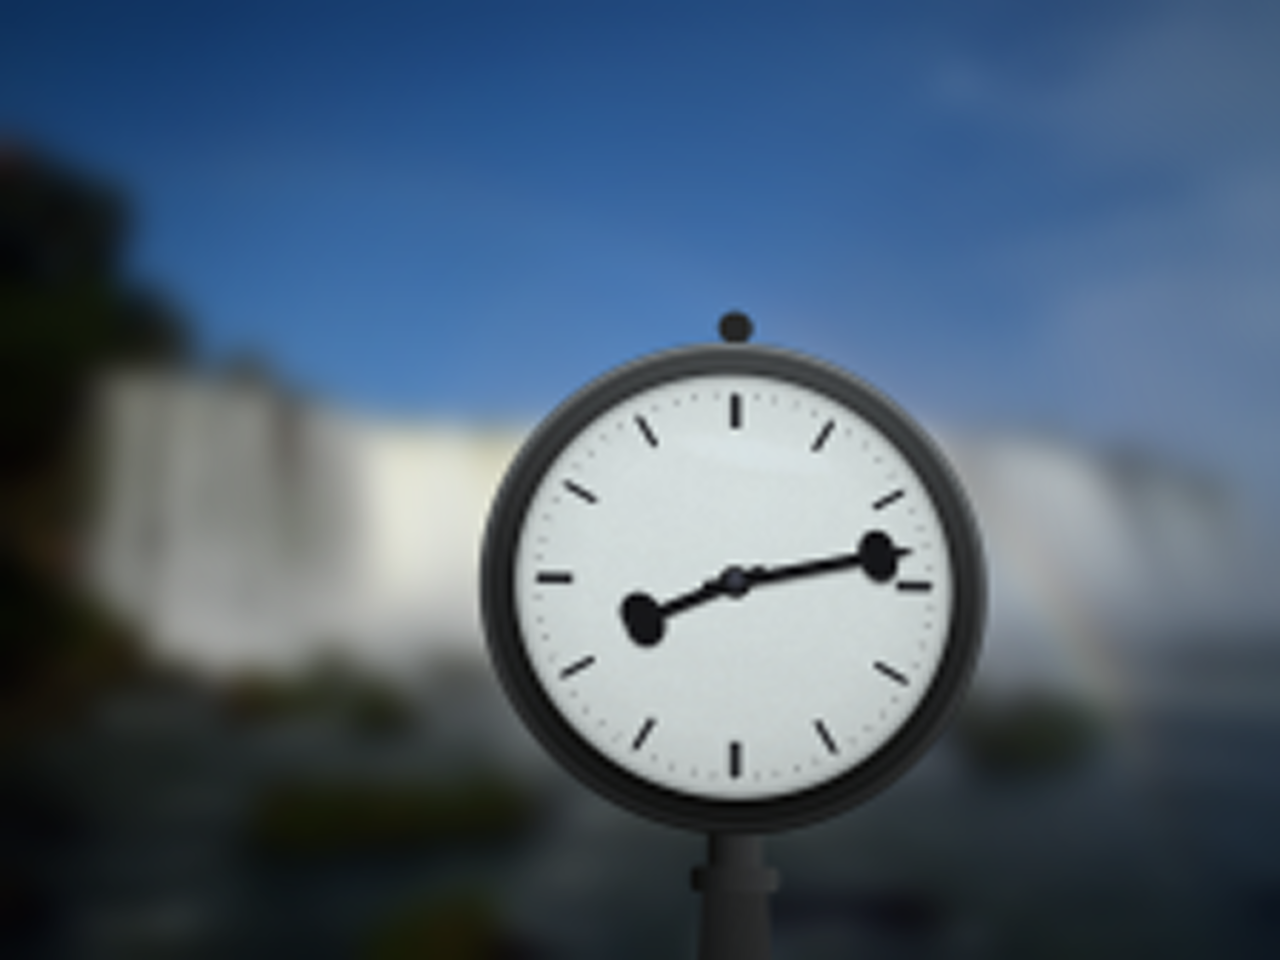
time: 8:13
